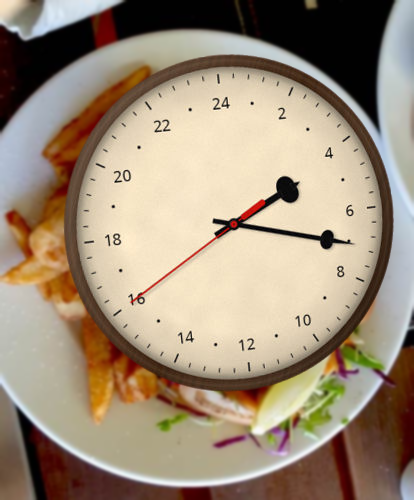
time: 4:17:40
